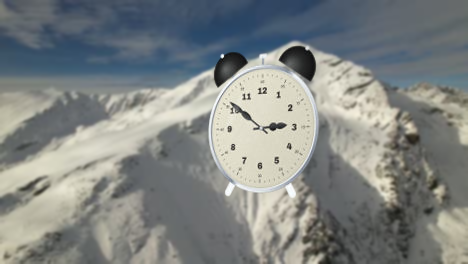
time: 2:51
